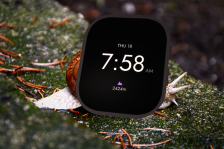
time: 7:58
